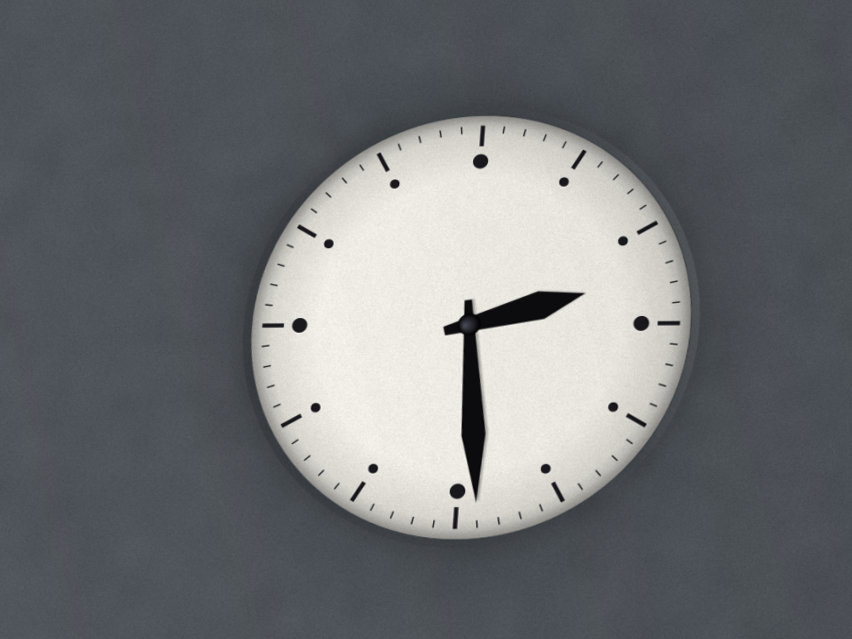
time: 2:29
